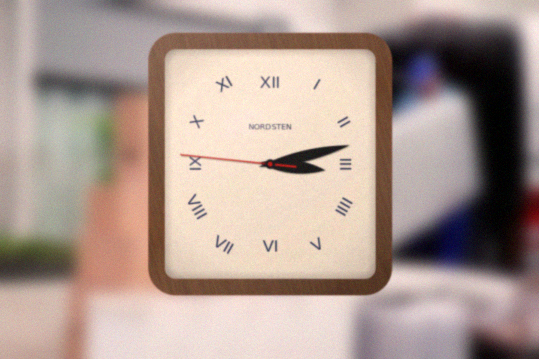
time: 3:12:46
